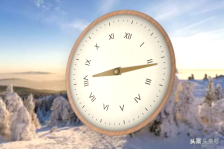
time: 8:11
